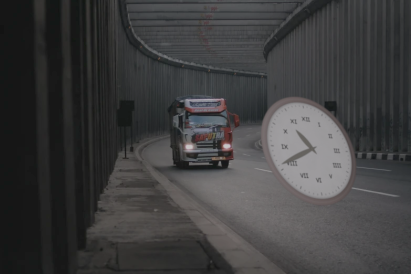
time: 10:41
